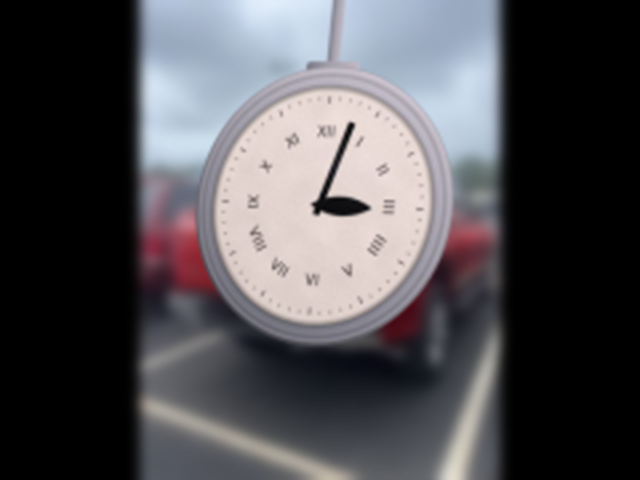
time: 3:03
